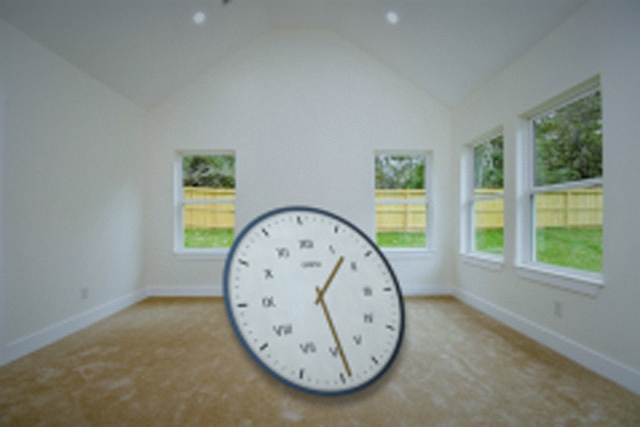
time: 1:29
